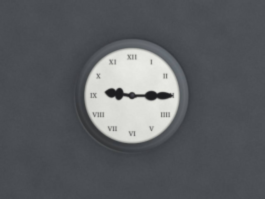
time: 9:15
